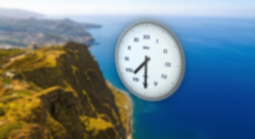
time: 7:30
